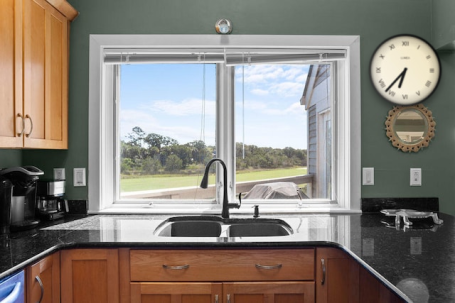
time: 6:37
